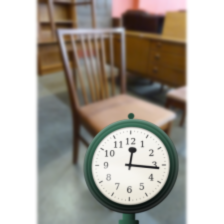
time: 12:16
